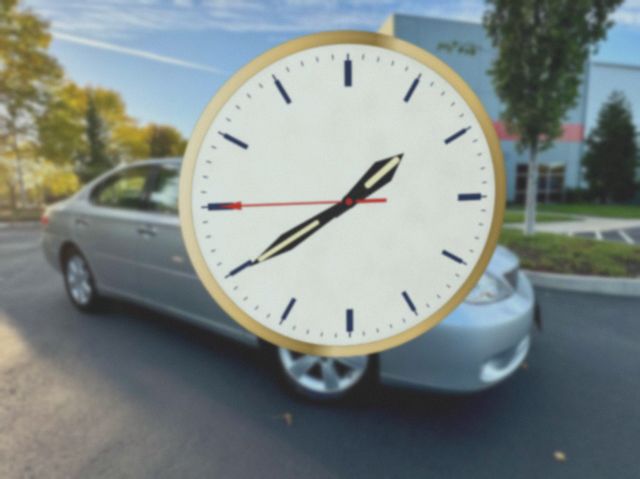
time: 1:39:45
